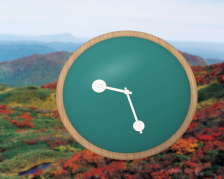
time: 9:27
